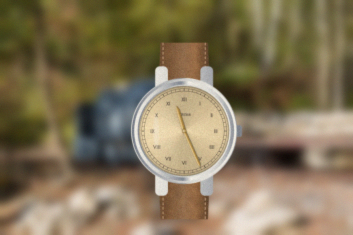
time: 11:26
